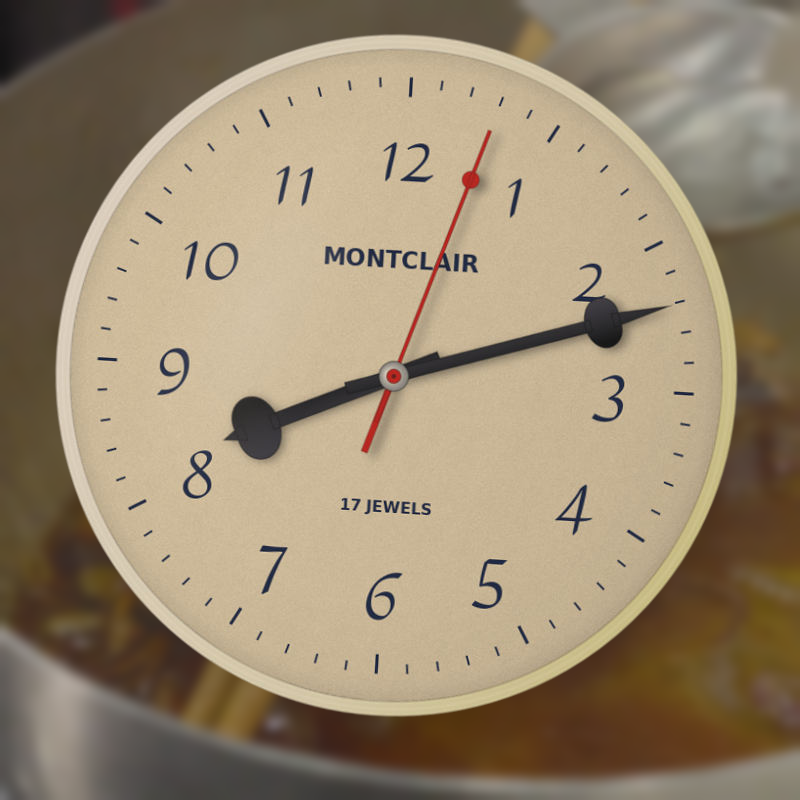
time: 8:12:03
